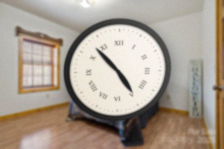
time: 4:53
